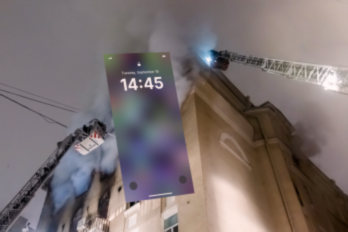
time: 14:45
